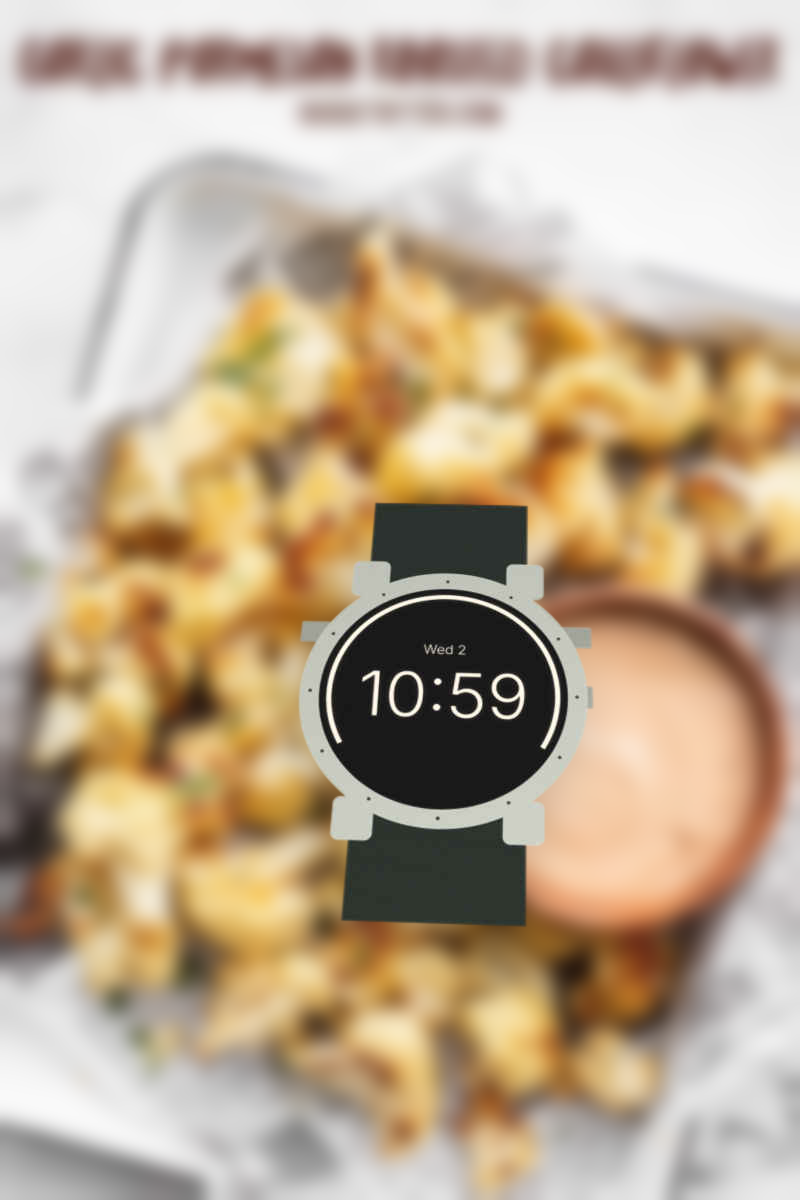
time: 10:59
